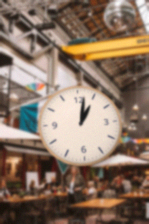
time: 1:02
